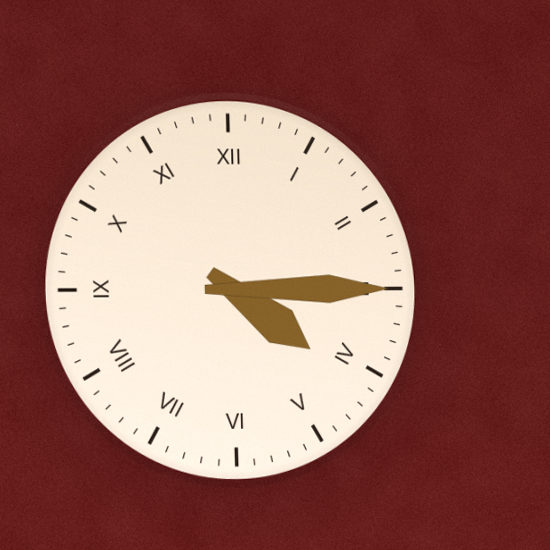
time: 4:15
